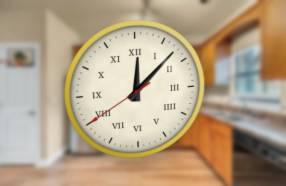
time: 12:07:40
